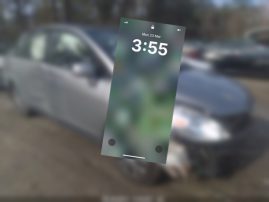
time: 3:55
